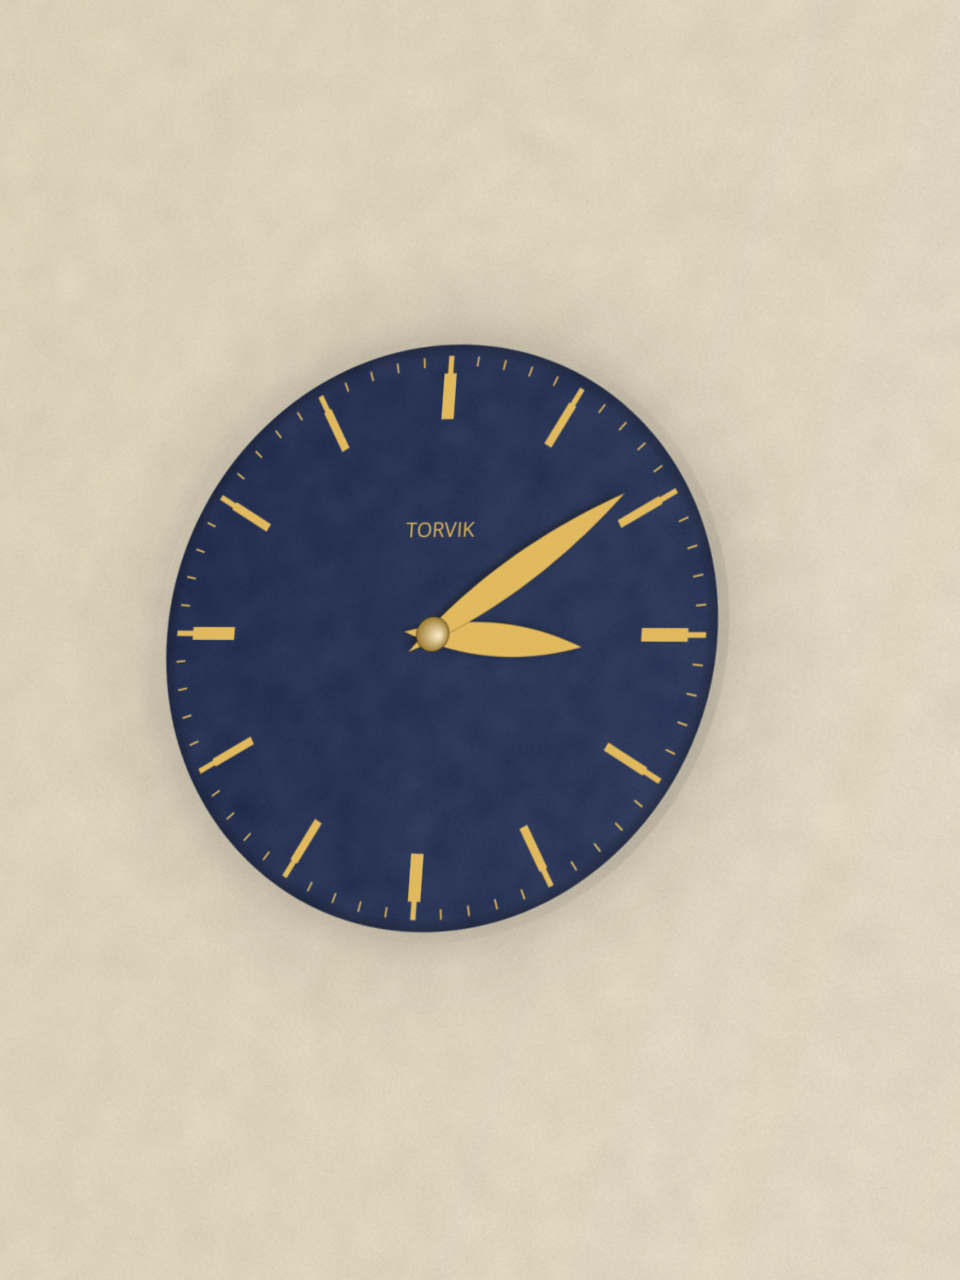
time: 3:09
